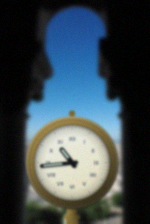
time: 10:44
